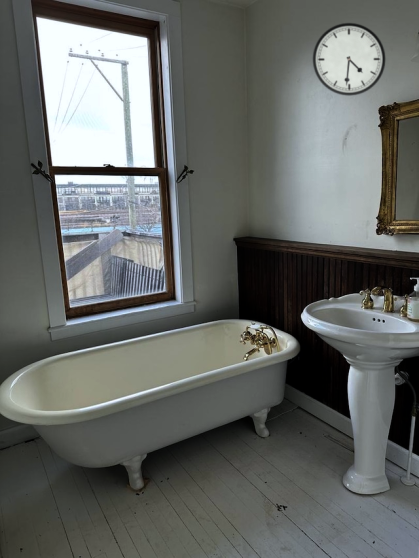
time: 4:31
